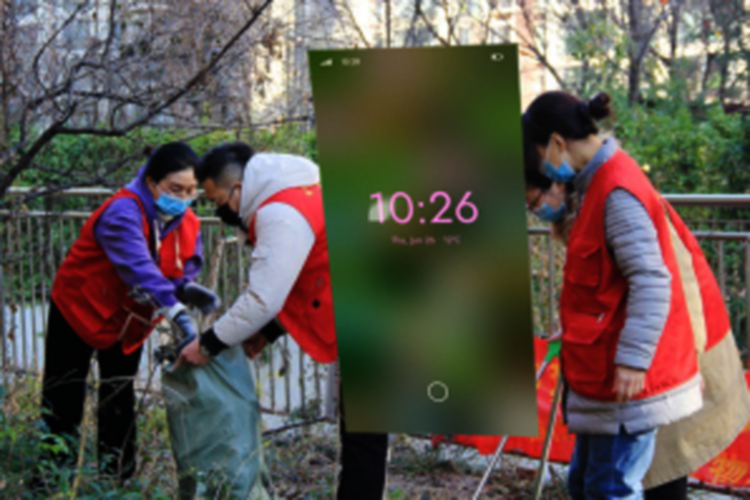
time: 10:26
